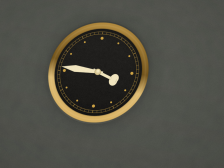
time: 3:46
